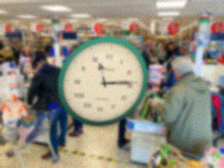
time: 11:14
